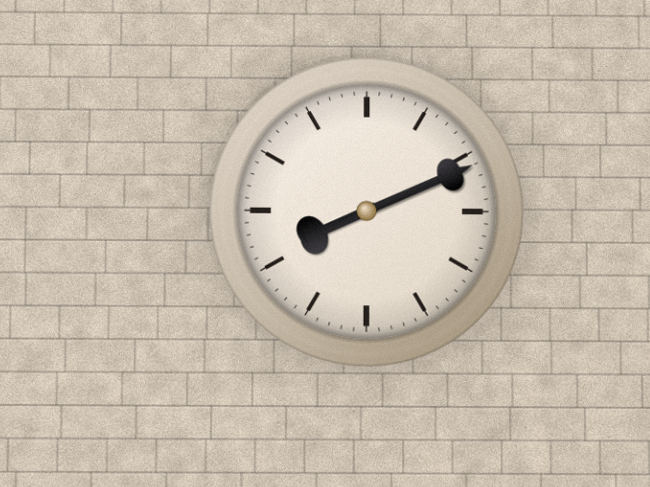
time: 8:11
